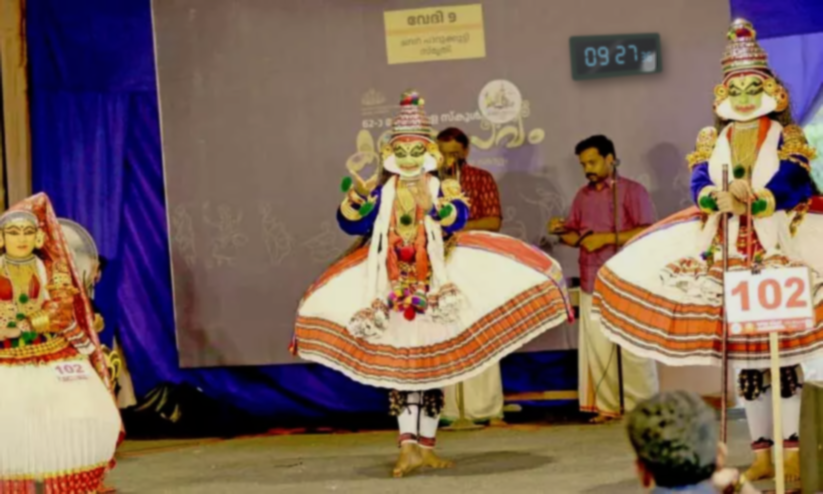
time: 9:27
